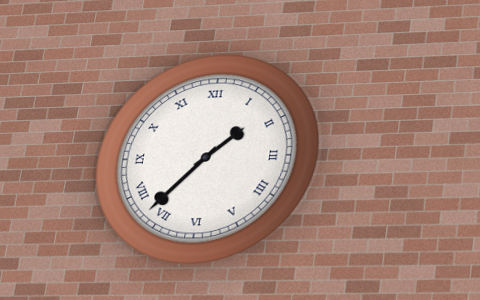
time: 1:37
